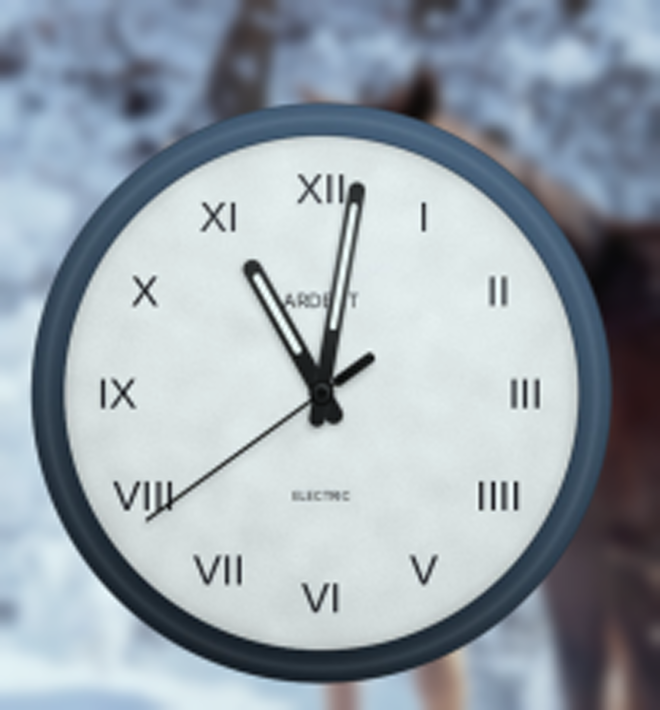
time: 11:01:39
